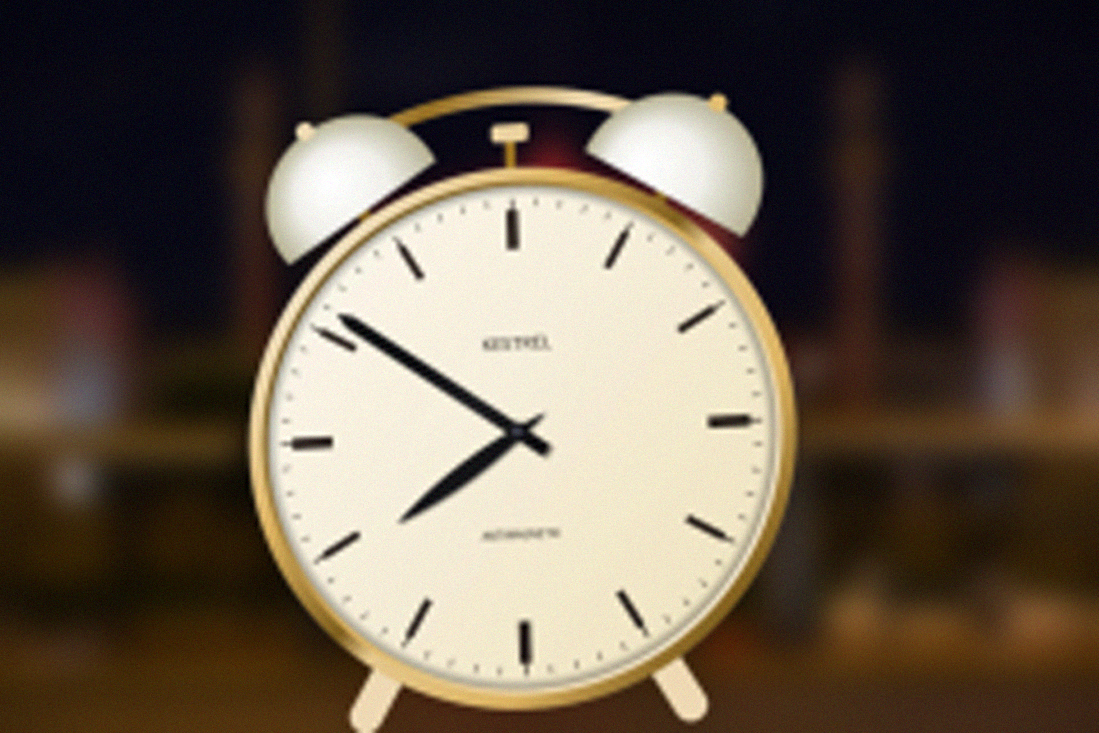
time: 7:51
